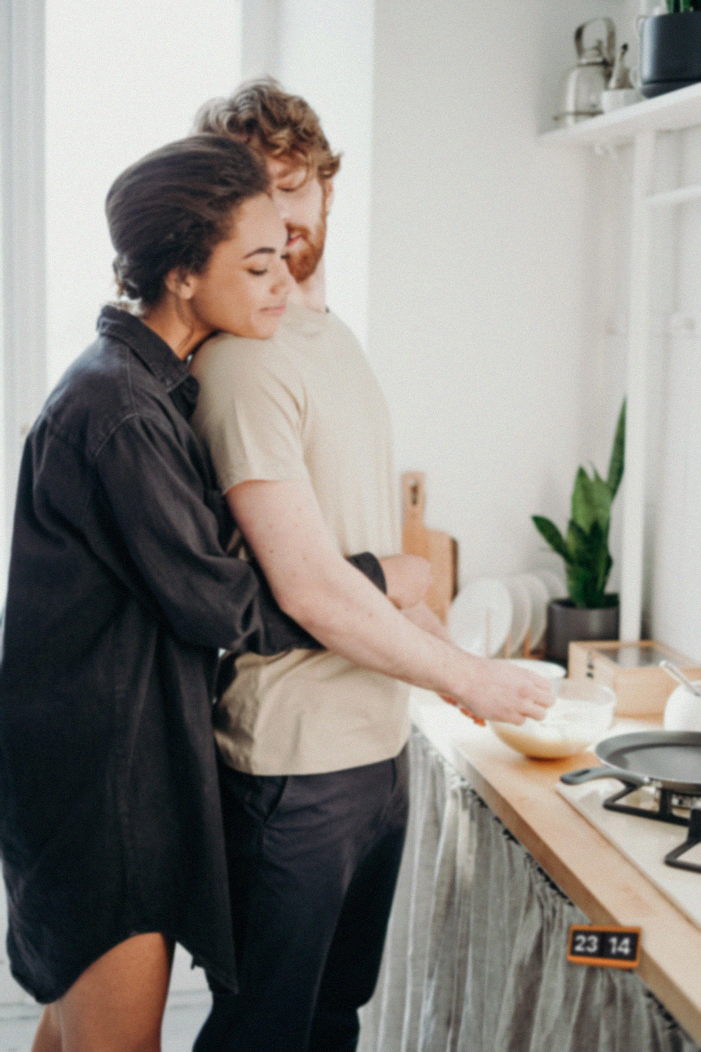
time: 23:14
